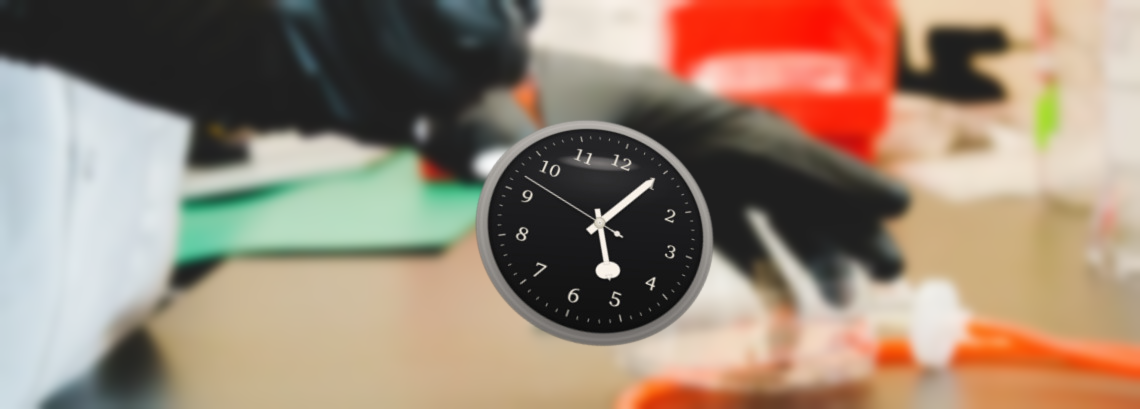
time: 5:04:47
